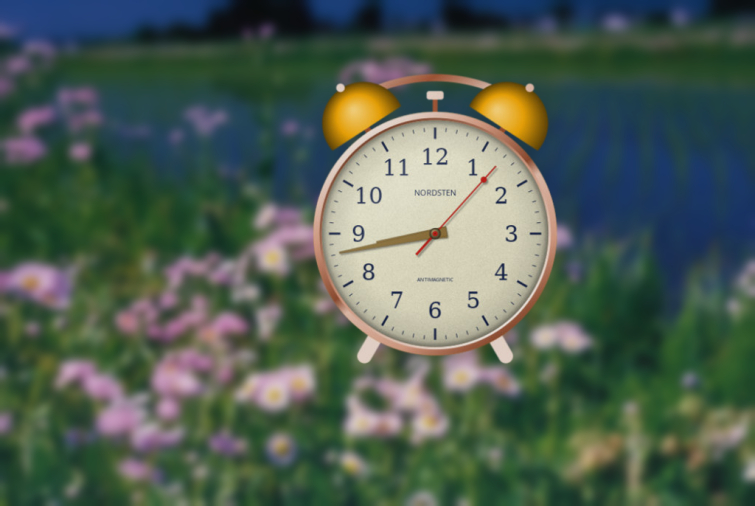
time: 8:43:07
